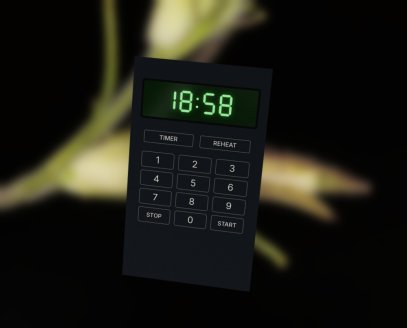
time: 18:58
